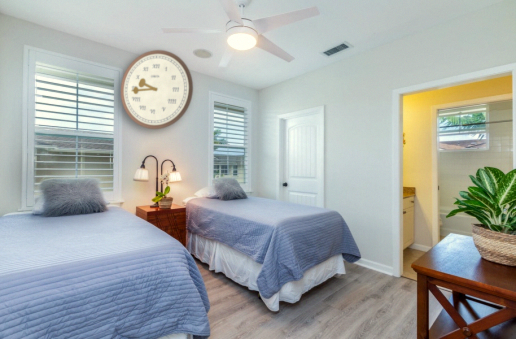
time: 9:44
